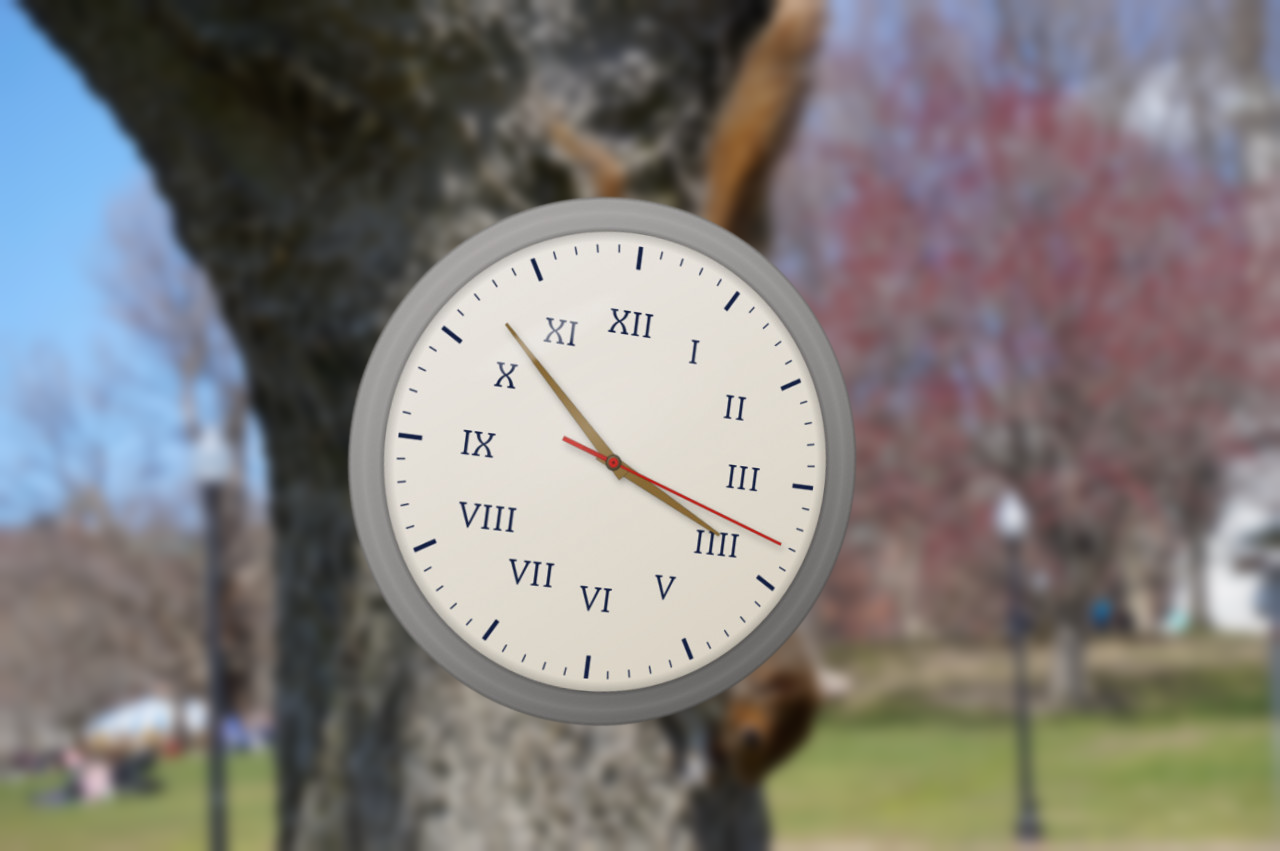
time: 3:52:18
